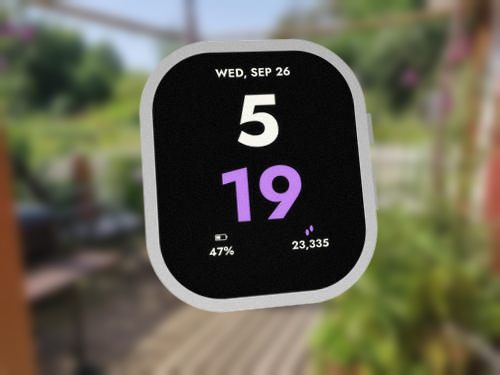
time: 5:19
